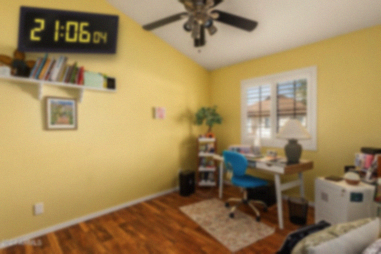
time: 21:06
